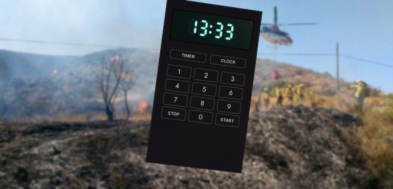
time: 13:33
